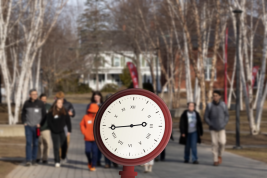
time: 2:44
